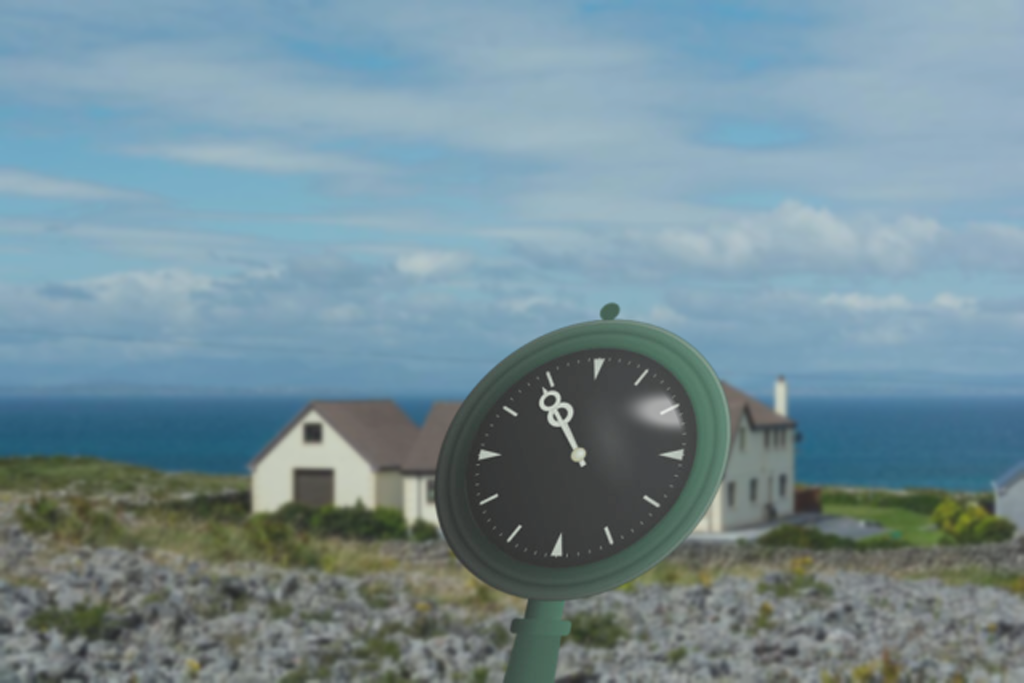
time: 10:54
